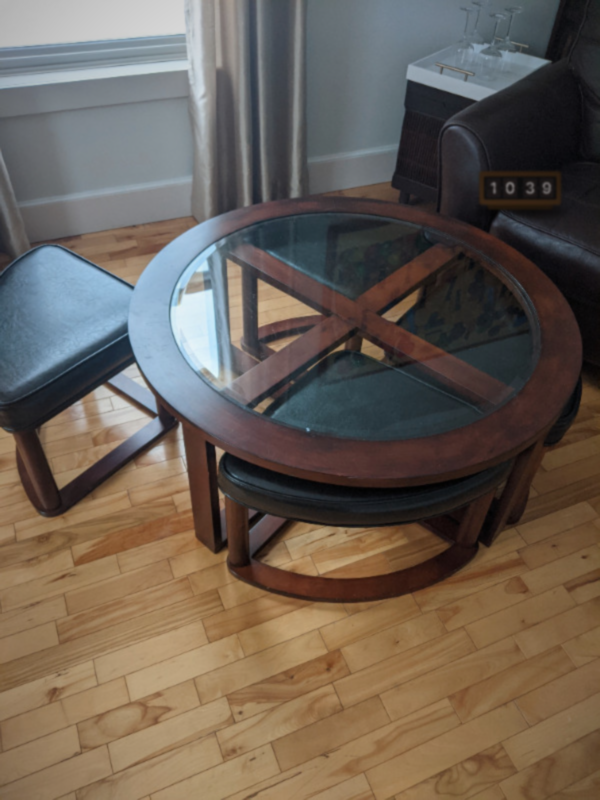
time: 10:39
